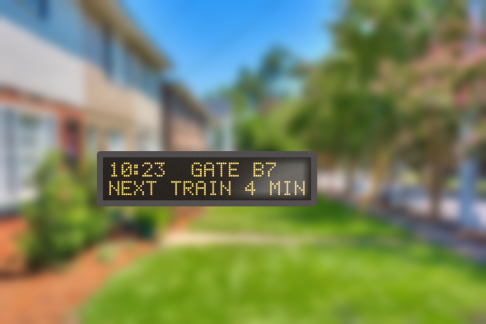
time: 10:23
